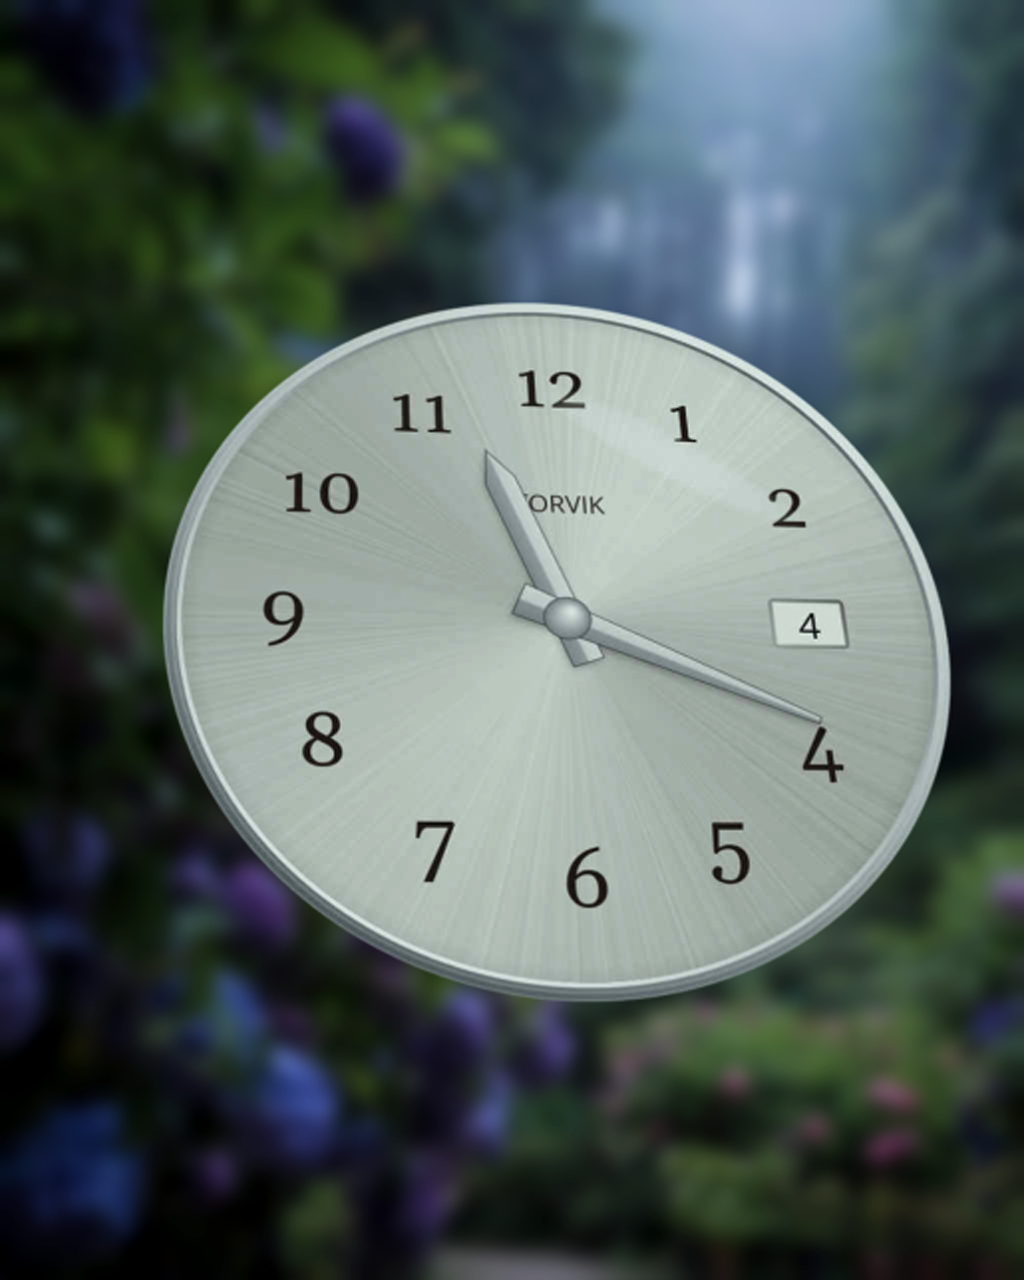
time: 11:19
